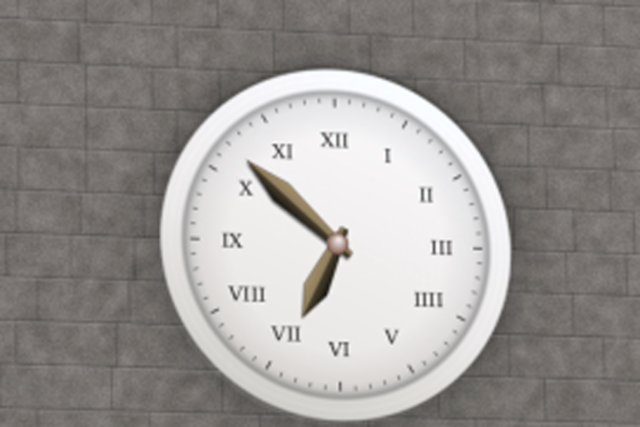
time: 6:52
